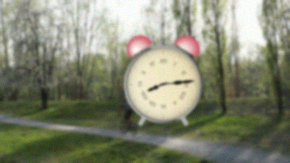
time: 8:14
